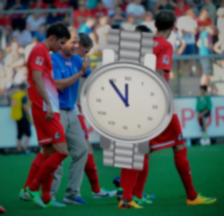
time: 11:54
